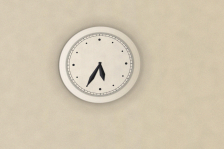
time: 5:35
